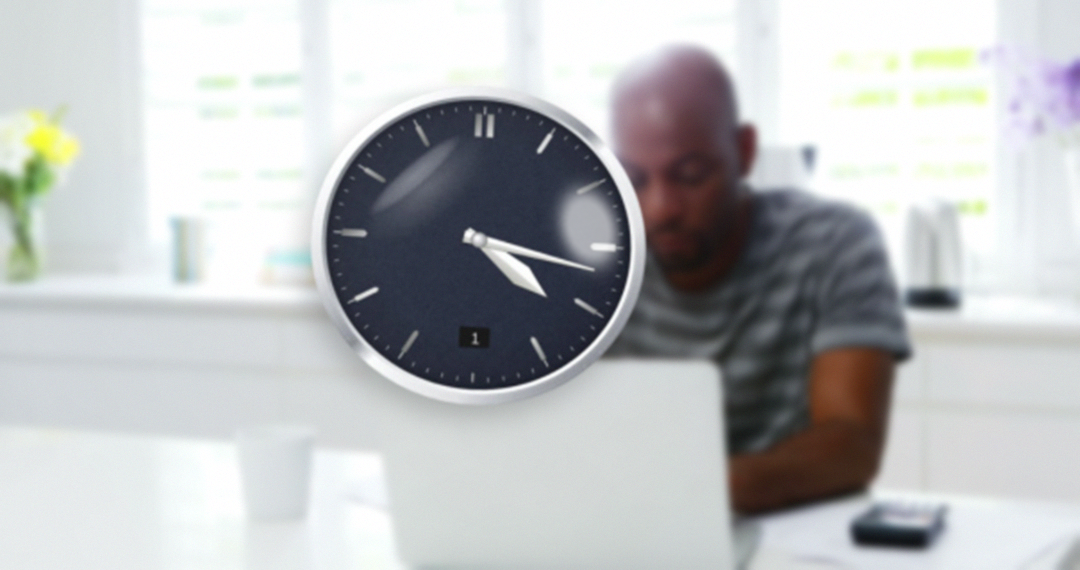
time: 4:17
